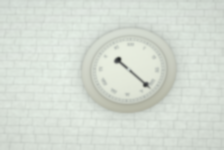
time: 10:22
